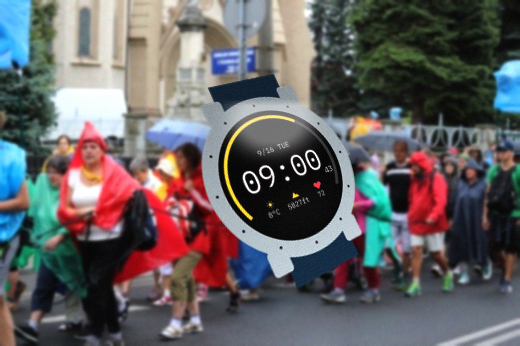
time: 9:00:43
